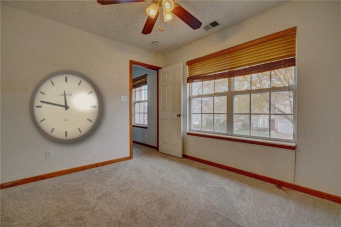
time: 11:47
